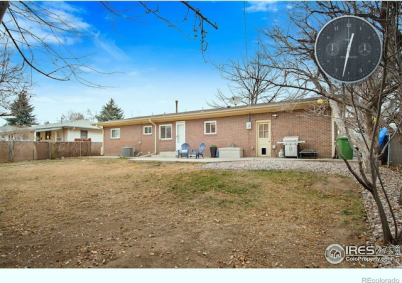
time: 12:32
